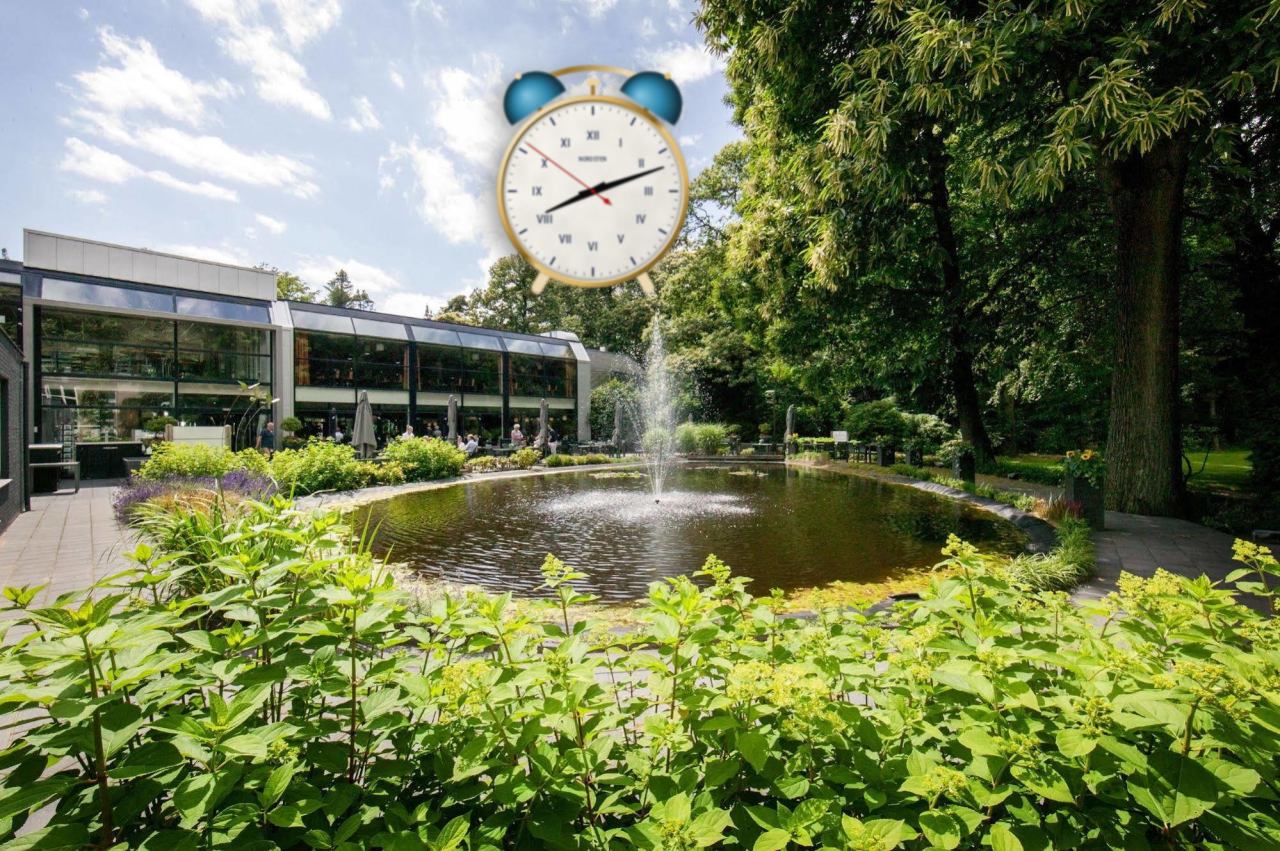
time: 8:11:51
